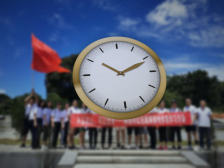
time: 10:11
